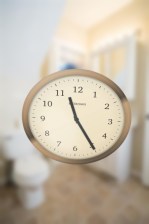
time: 11:25
